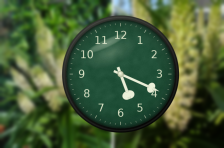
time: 5:19
